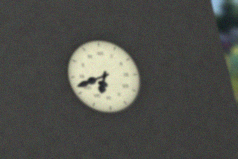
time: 6:42
